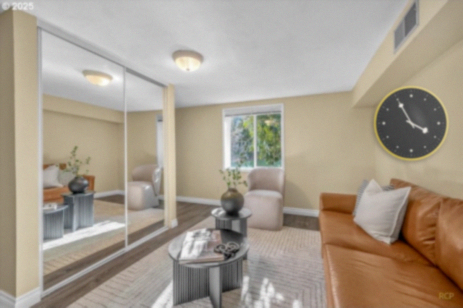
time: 3:55
